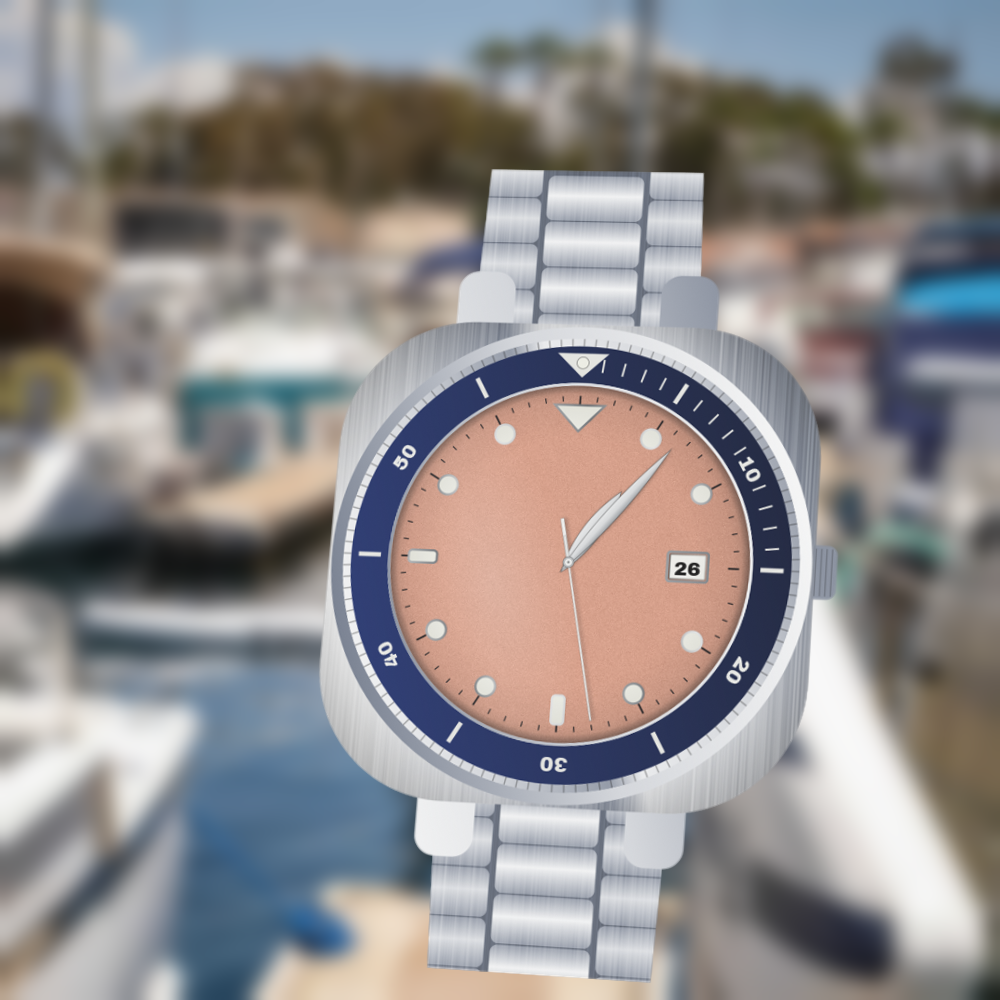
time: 1:06:28
